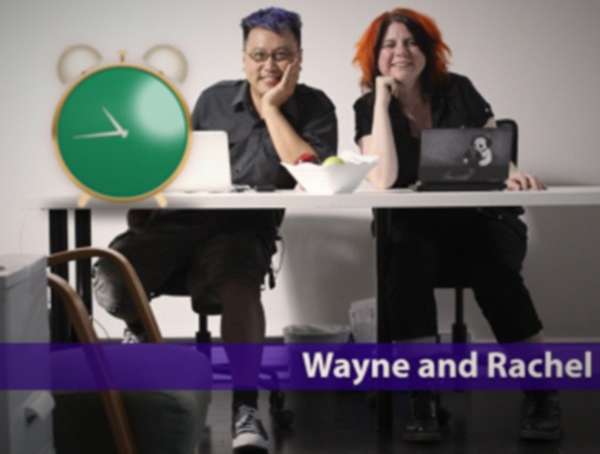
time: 10:44
